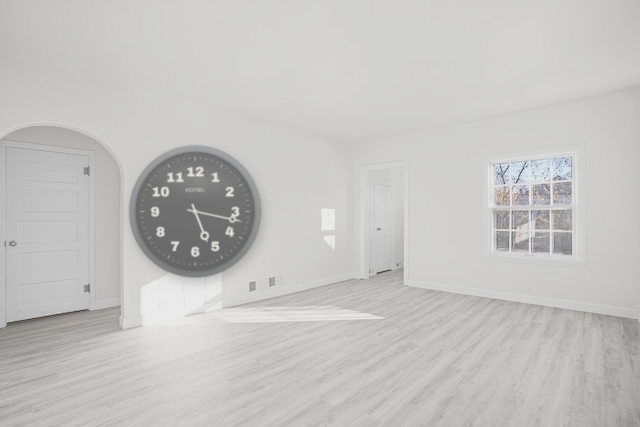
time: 5:17
